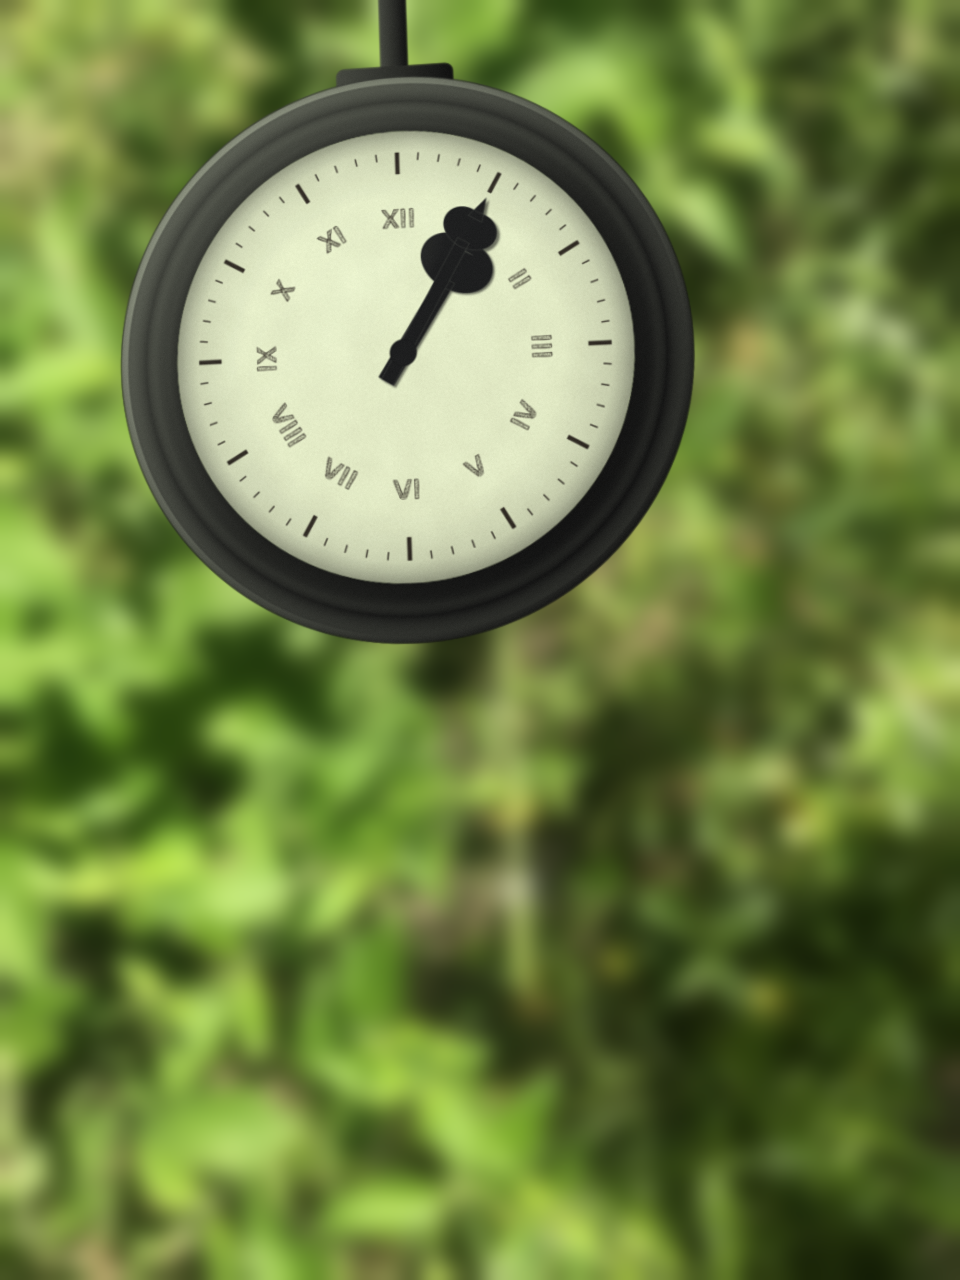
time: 1:05
